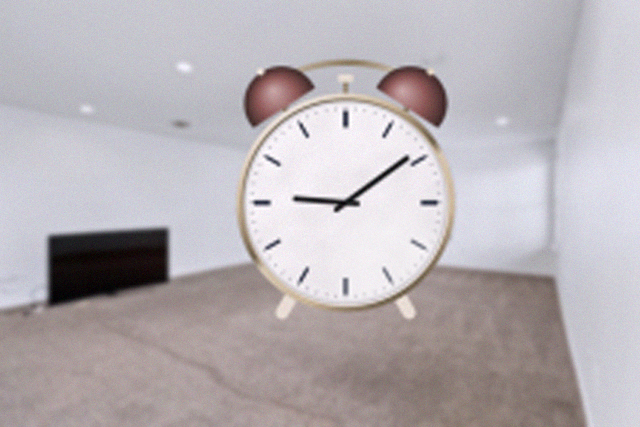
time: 9:09
